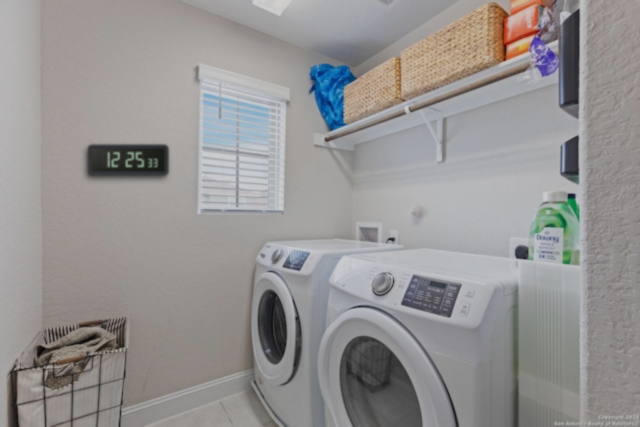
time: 12:25
